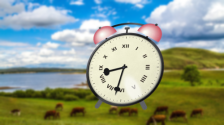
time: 8:32
